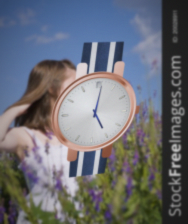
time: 5:01
